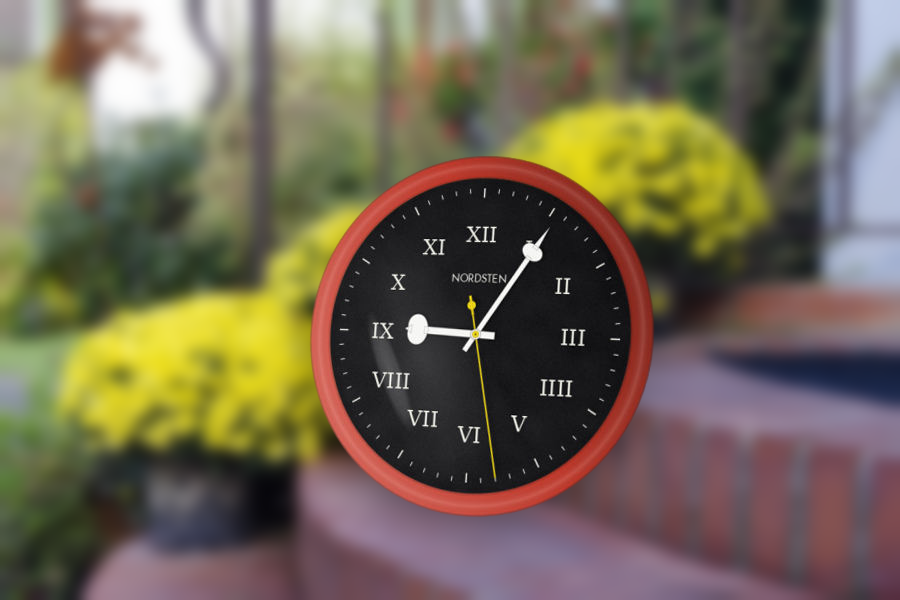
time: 9:05:28
